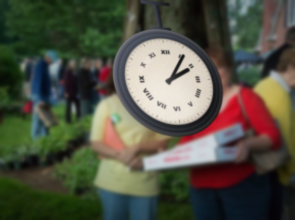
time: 2:06
